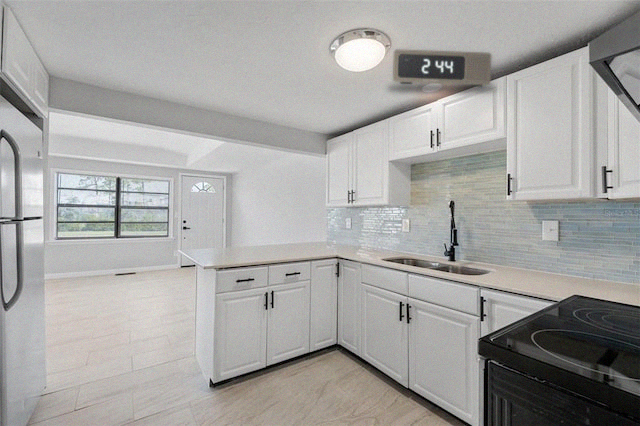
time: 2:44
